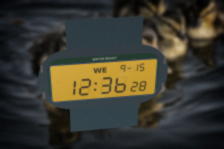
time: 12:36:28
